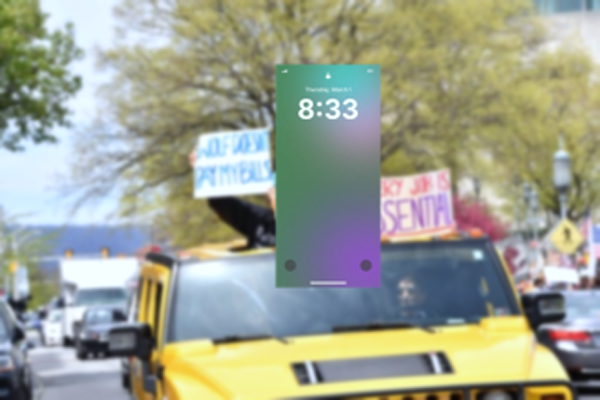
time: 8:33
